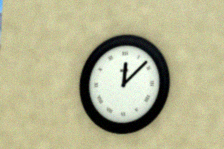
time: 12:08
